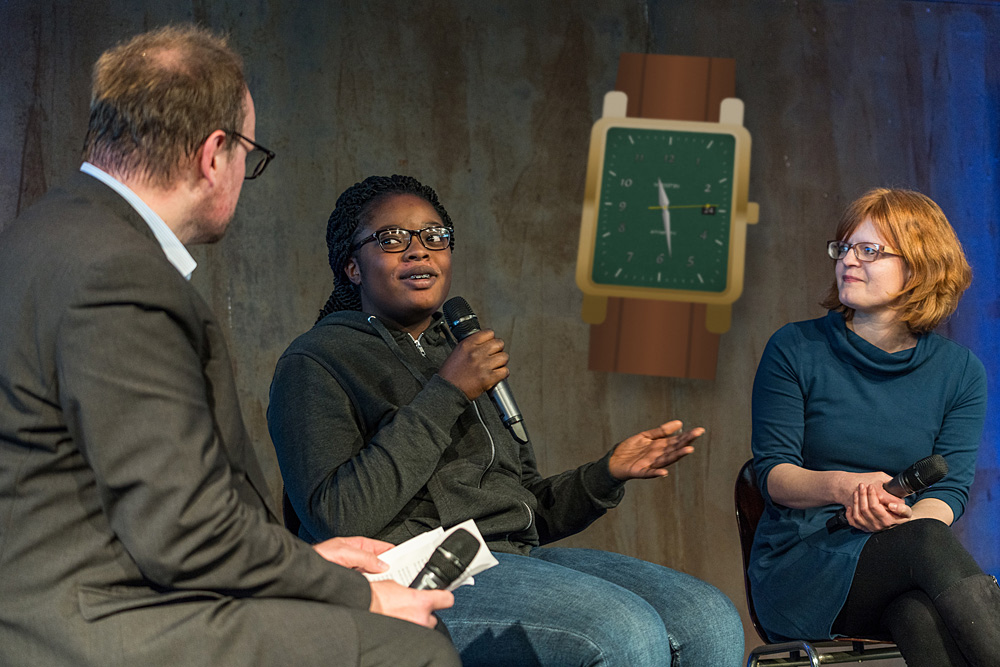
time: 11:28:14
